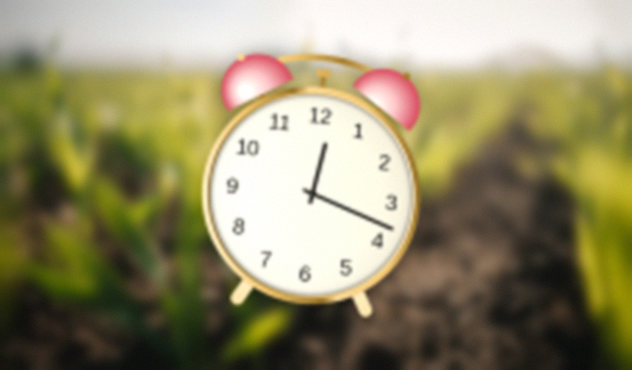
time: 12:18
